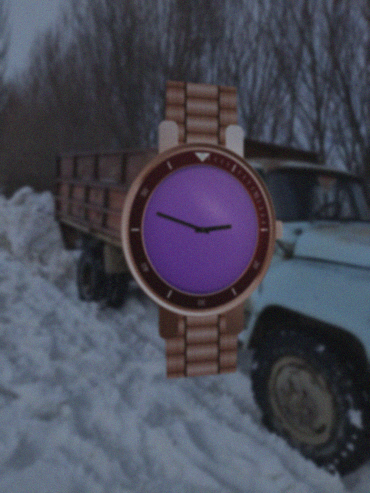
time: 2:48
